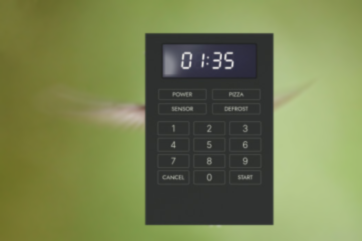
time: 1:35
